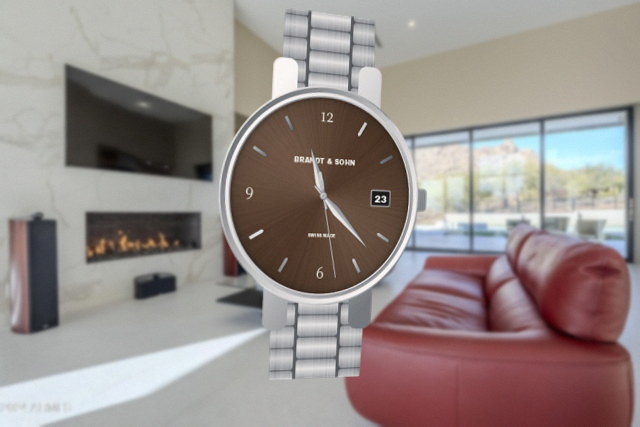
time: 11:22:28
